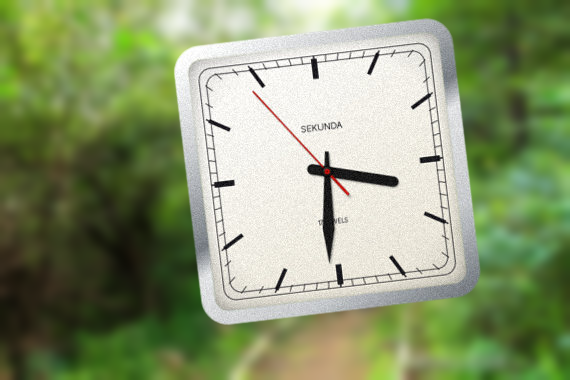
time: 3:30:54
